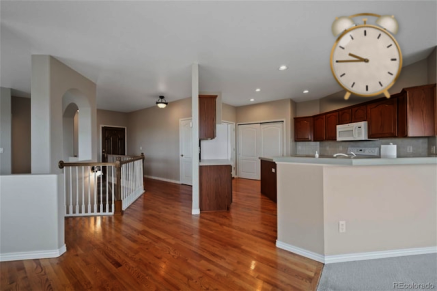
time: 9:45
